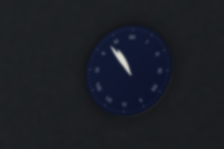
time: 10:53
